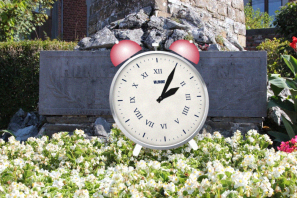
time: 2:05
